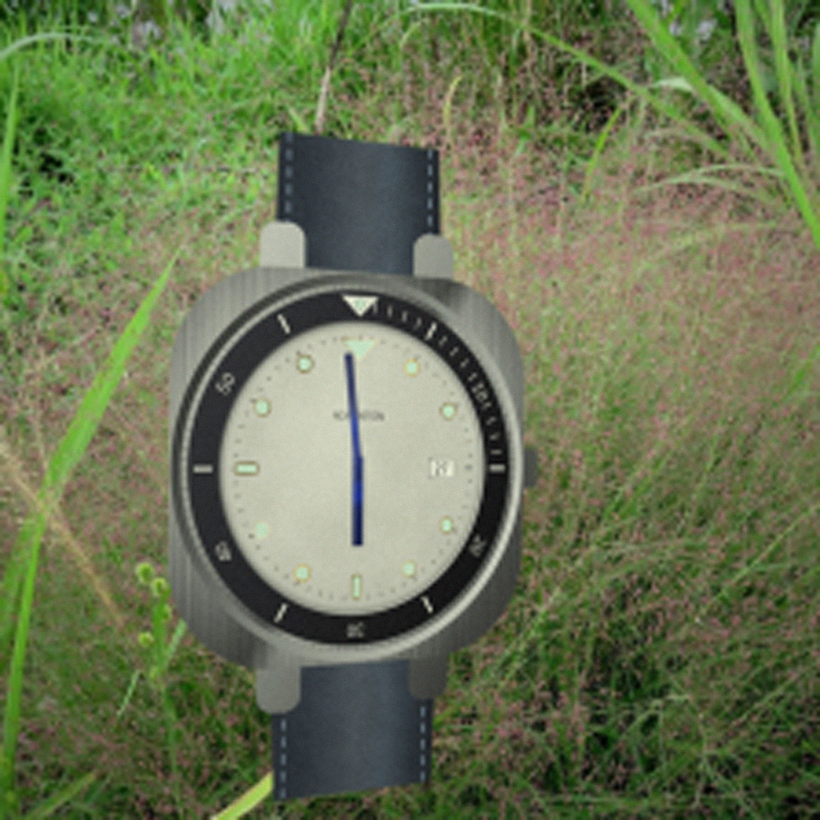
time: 5:59
